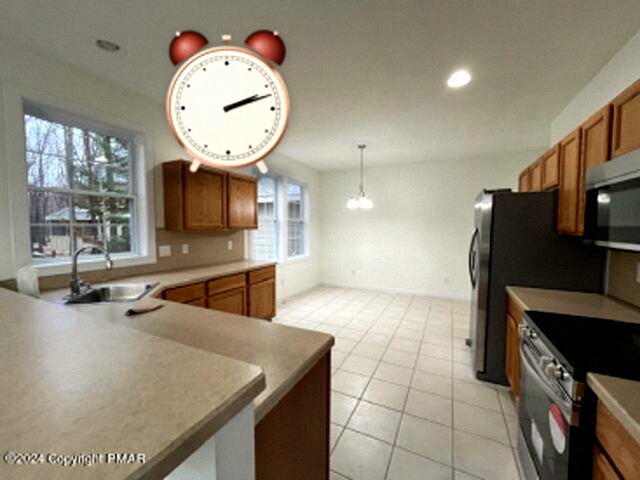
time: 2:12
